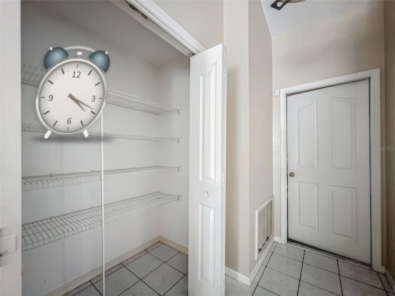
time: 4:19
